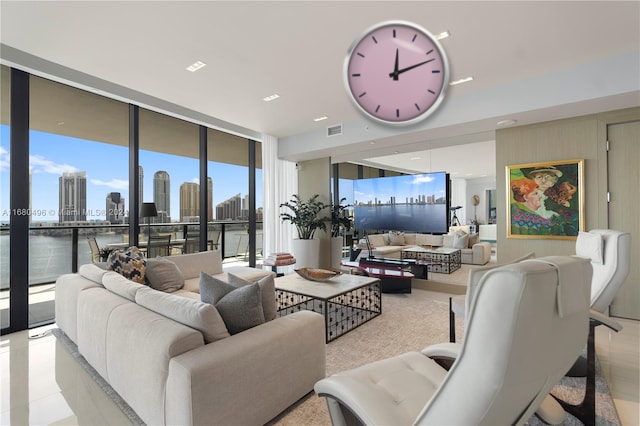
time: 12:12
